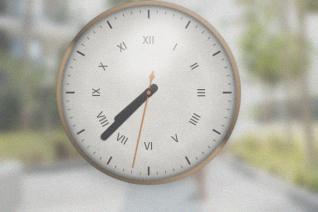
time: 7:37:32
